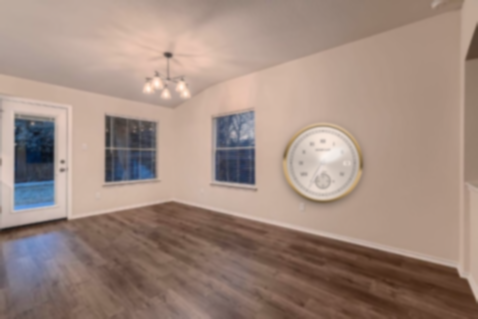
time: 6:35
